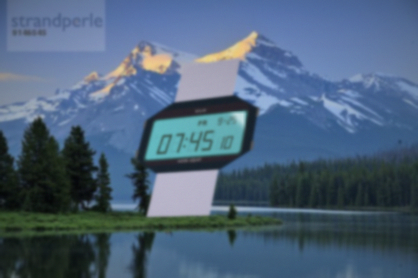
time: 7:45:10
